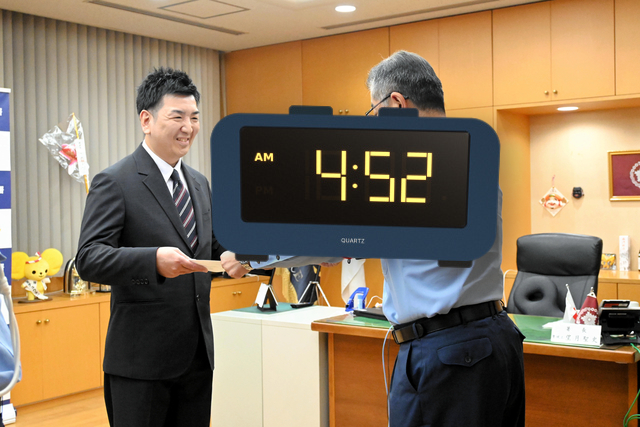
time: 4:52
